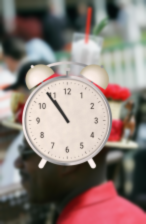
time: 10:54
